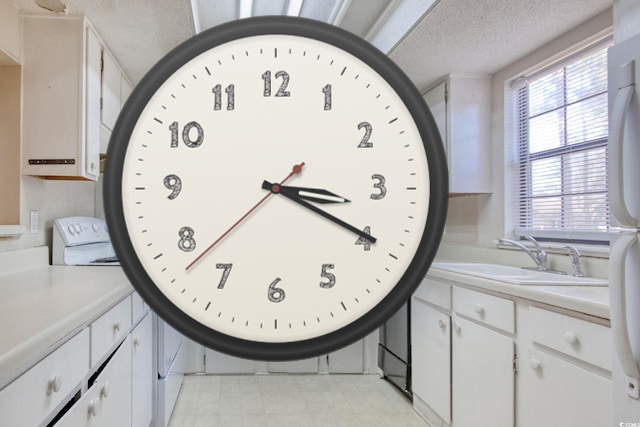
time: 3:19:38
